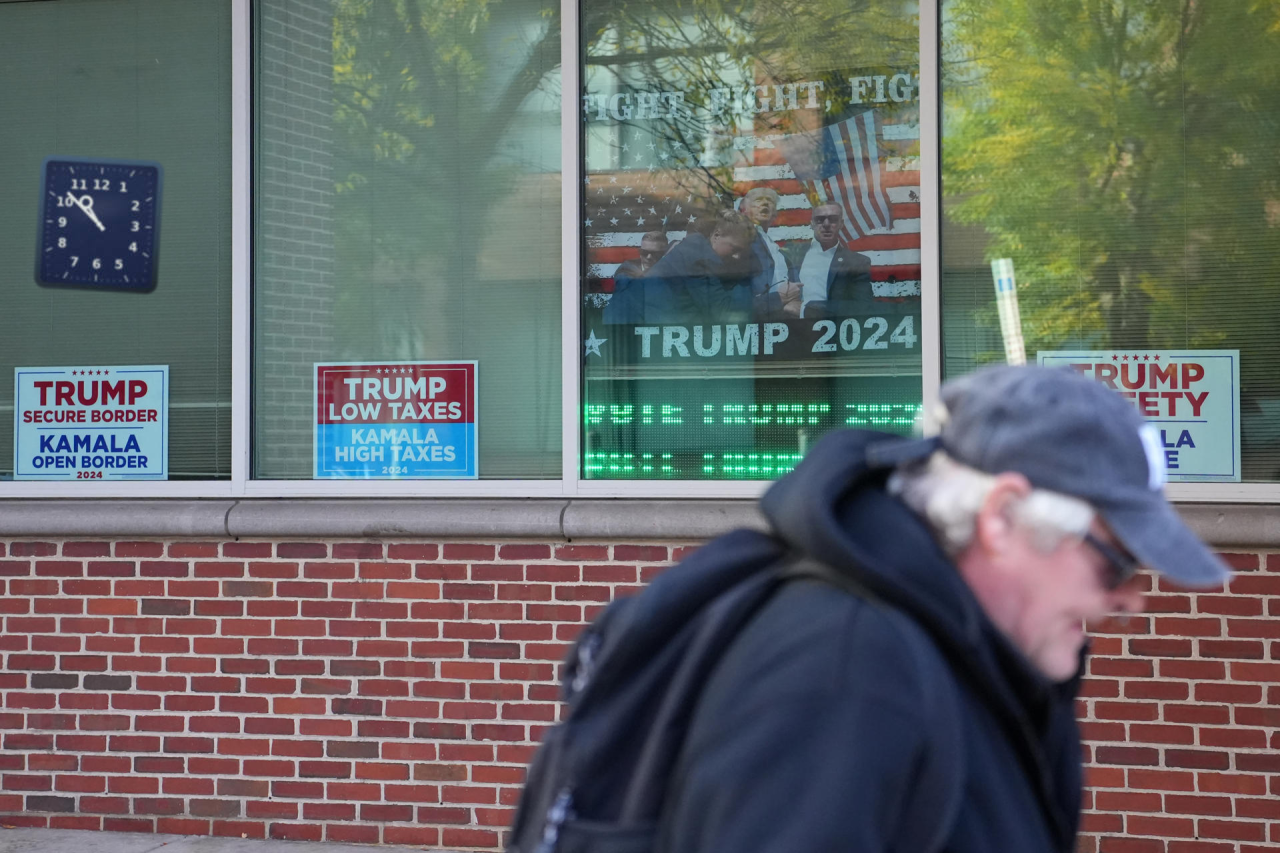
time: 10:52
